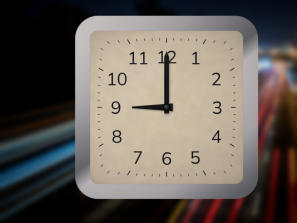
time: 9:00
